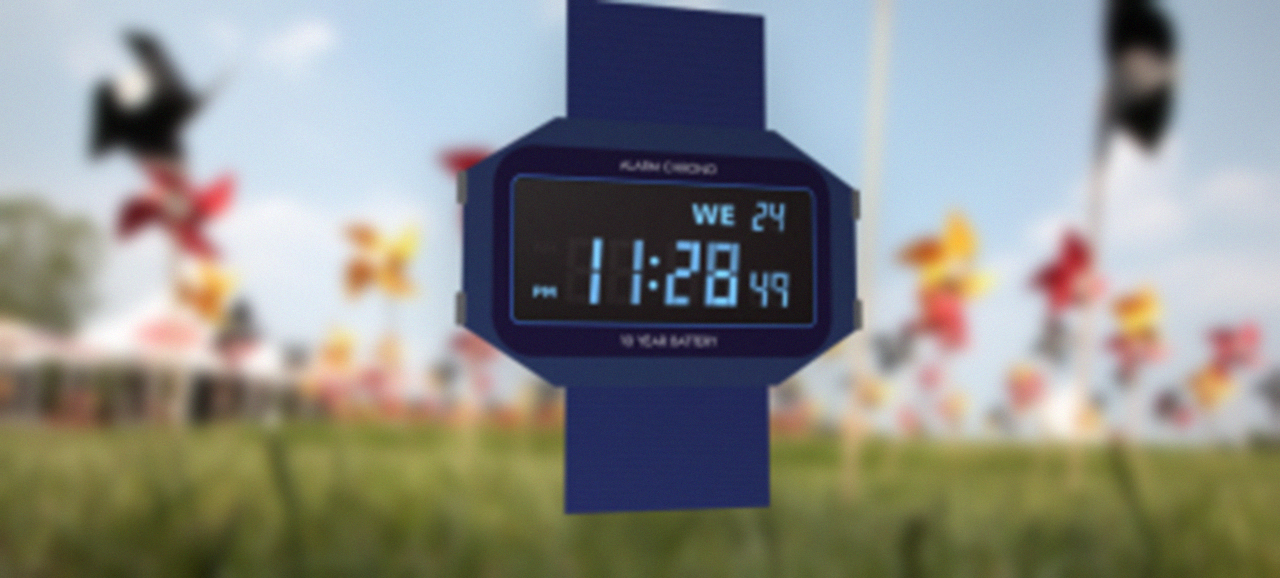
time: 11:28:49
